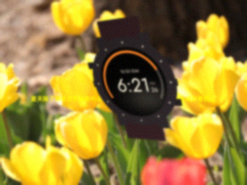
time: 6:21
